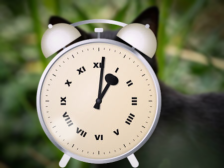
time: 1:01
